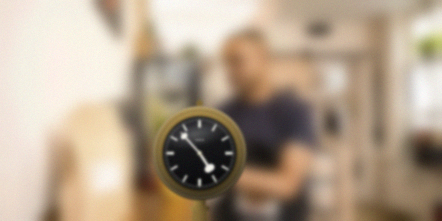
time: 4:53
